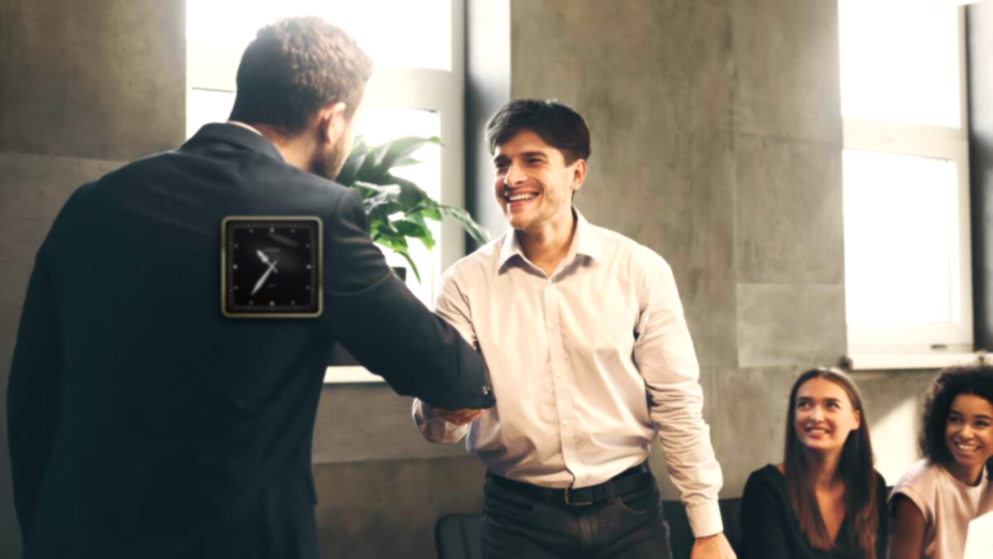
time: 10:36
